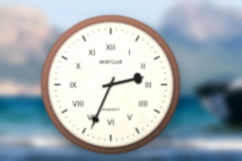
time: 2:34
